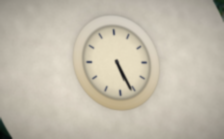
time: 5:26
